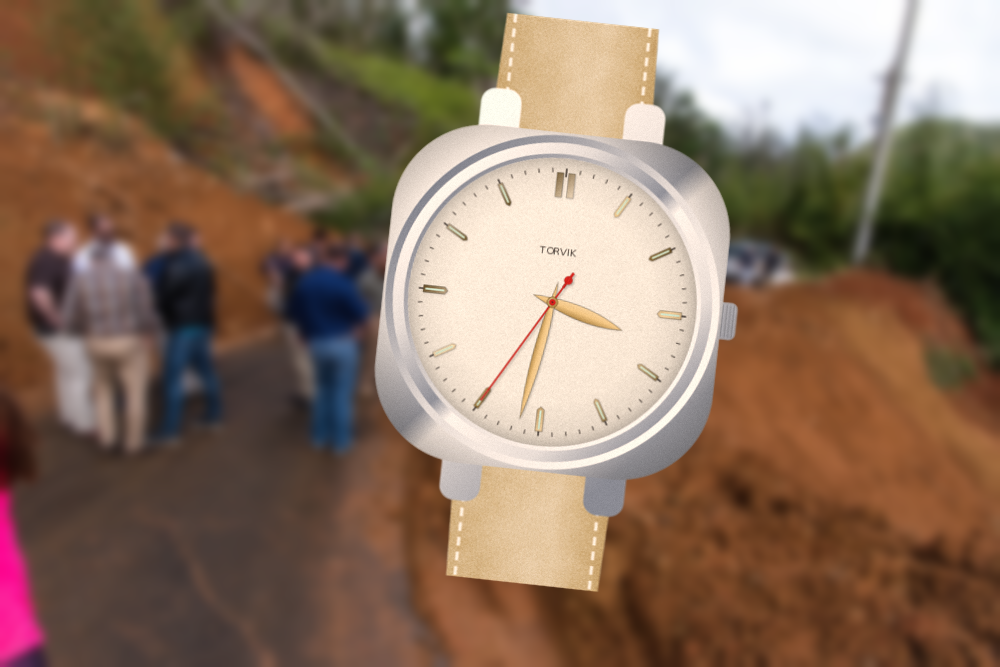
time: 3:31:35
